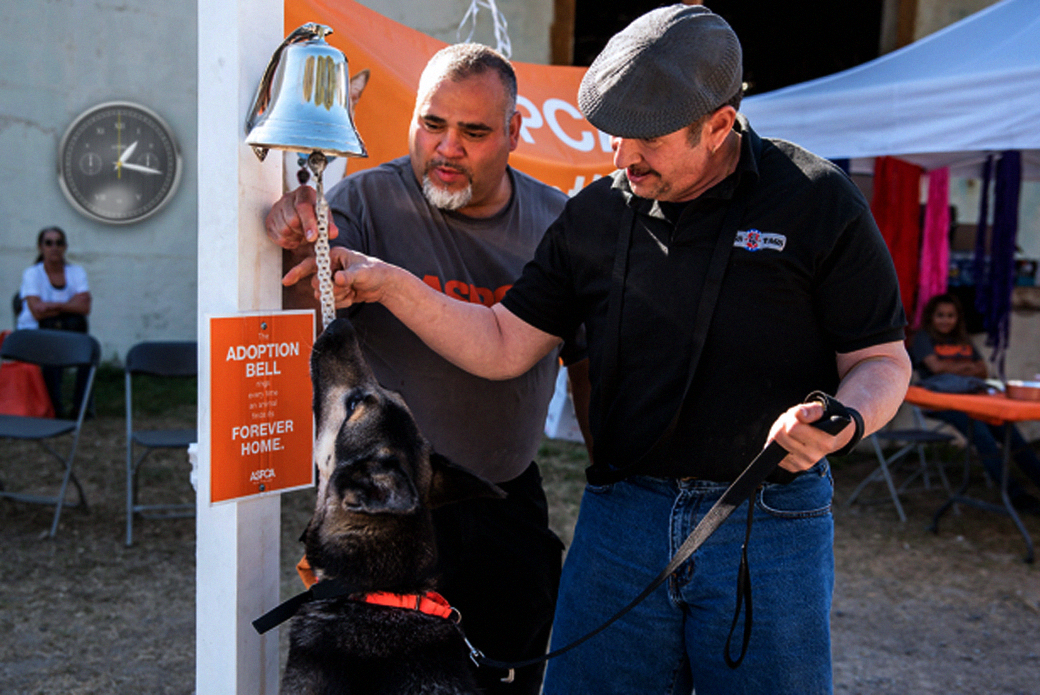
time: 1:17
